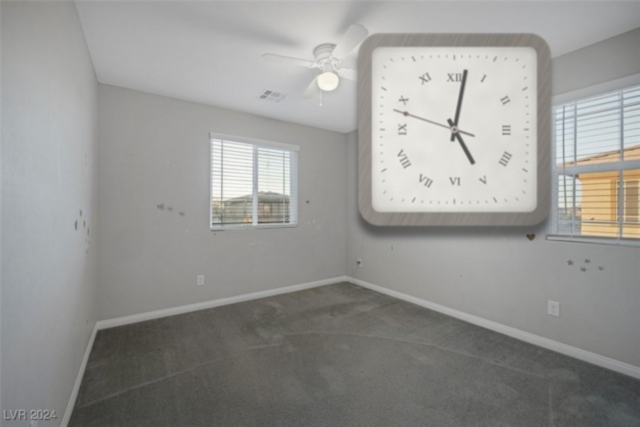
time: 5:01:48
